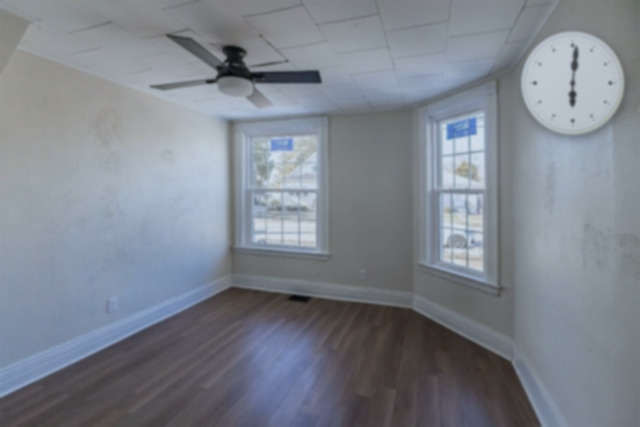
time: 6:01
